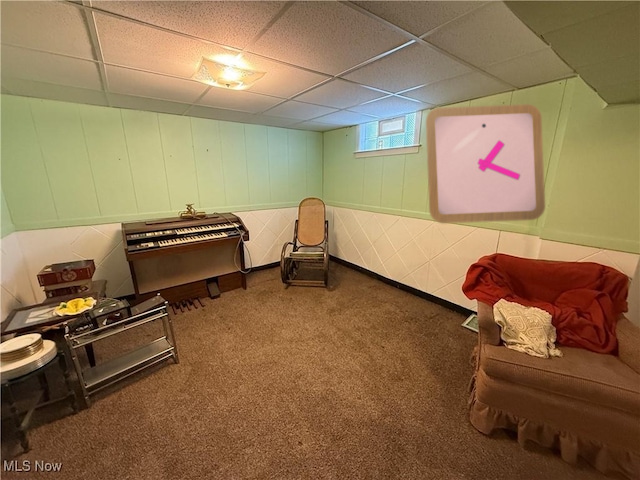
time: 1:19
